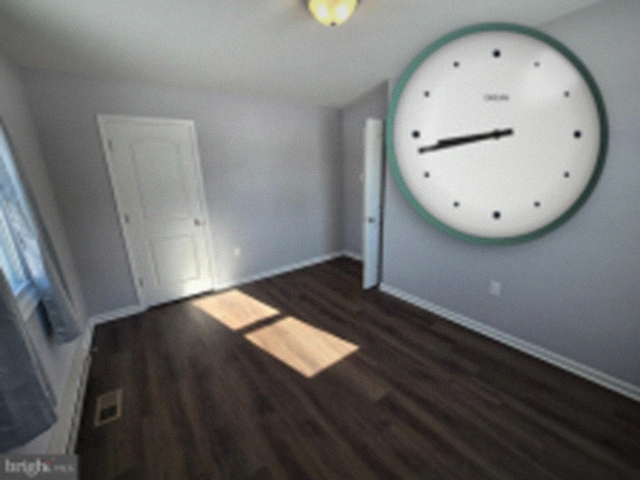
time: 8:43
